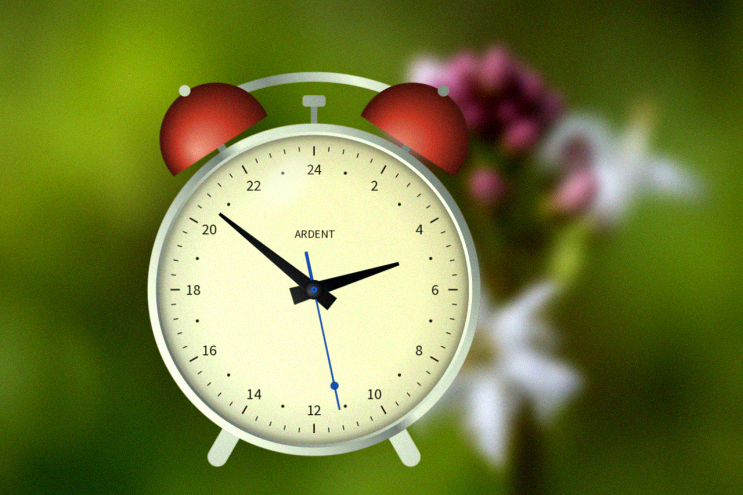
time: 4:51:28
